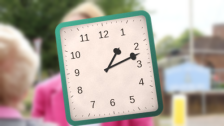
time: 1:12
